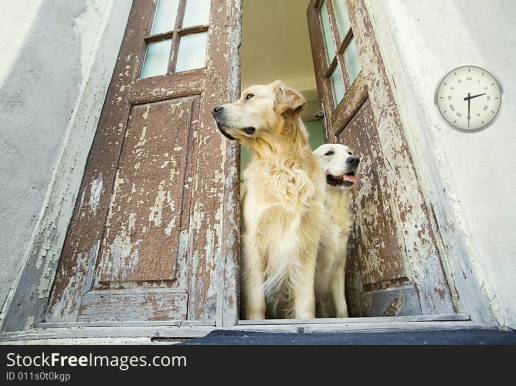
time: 2:30
